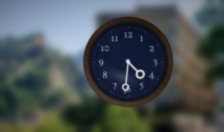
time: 4:31
